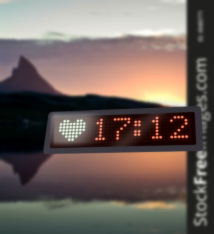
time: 17:12
